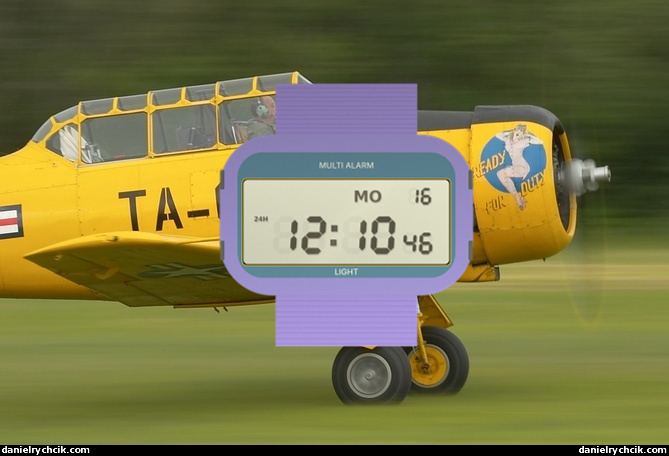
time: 12:10:46
